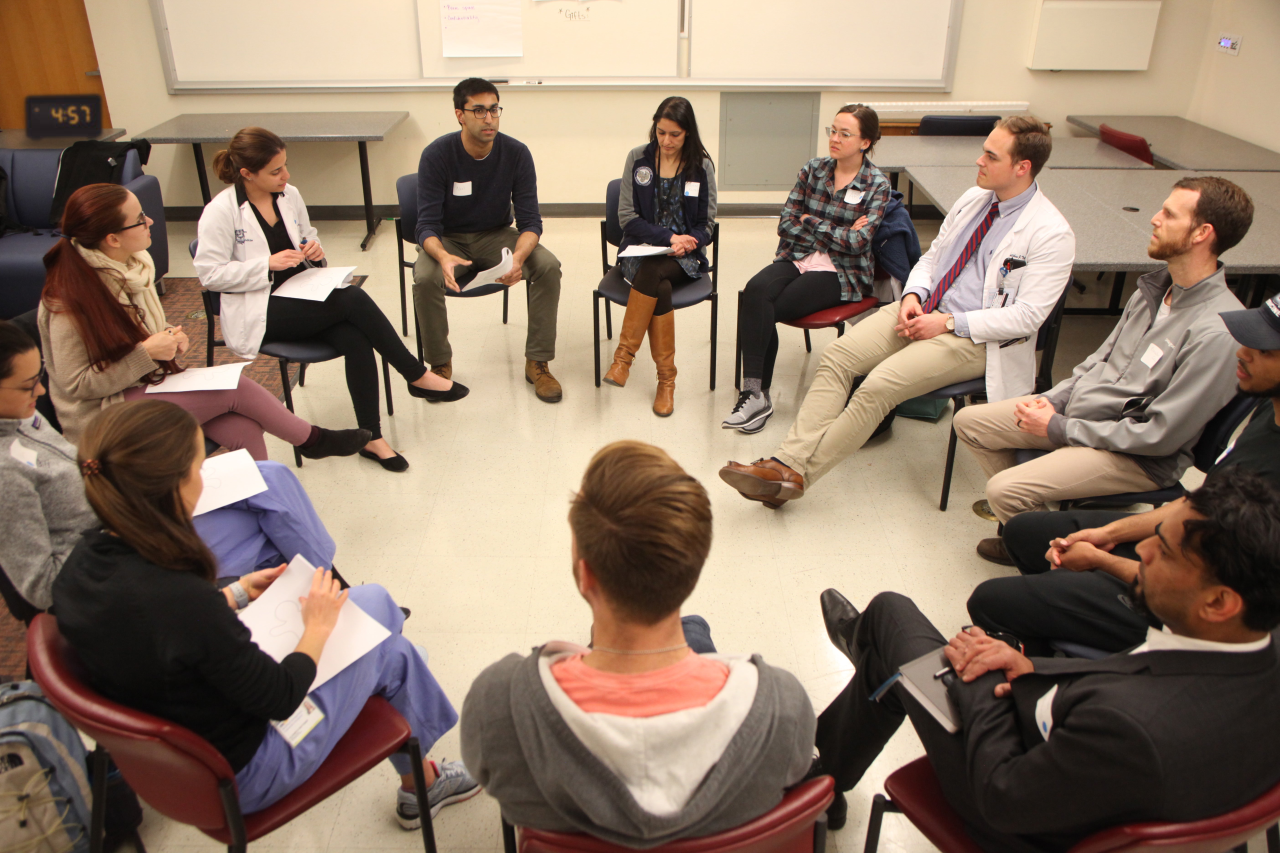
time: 4:57
